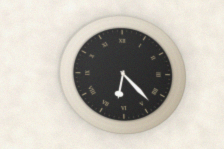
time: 6:23
